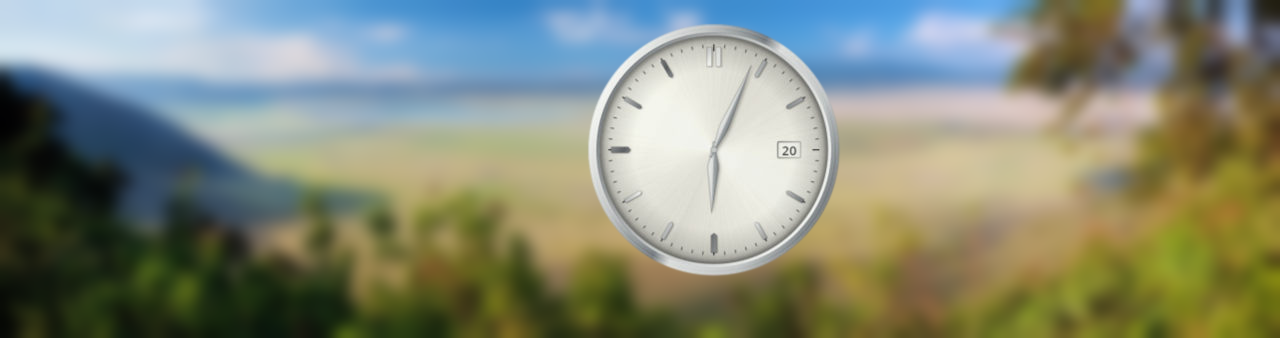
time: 6:04
